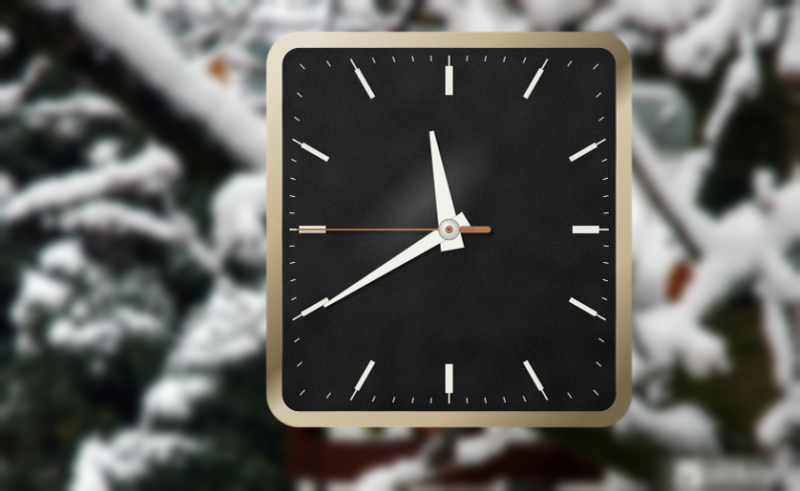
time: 11:39:45
